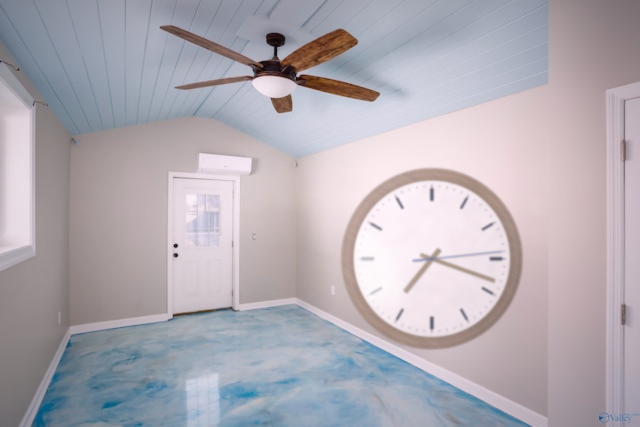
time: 7:18:14
